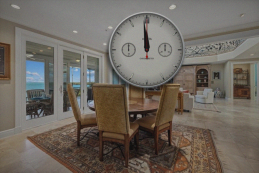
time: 11:59
